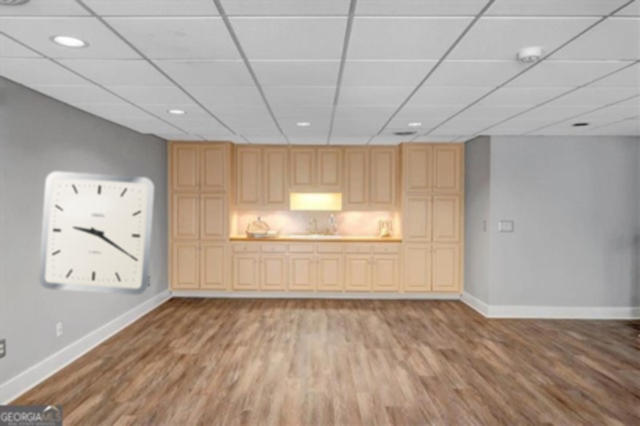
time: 9:20
